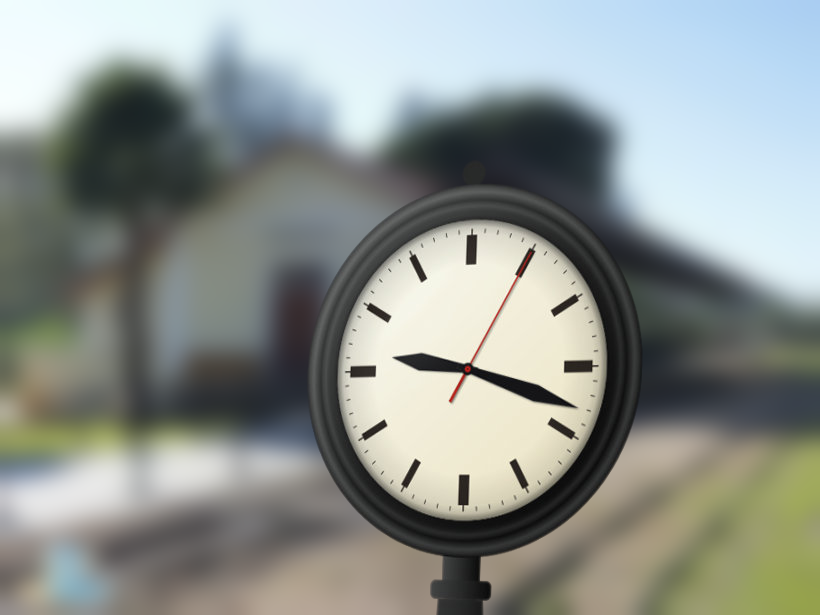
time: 9:18:05
